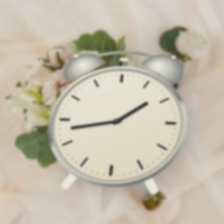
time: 1:43
